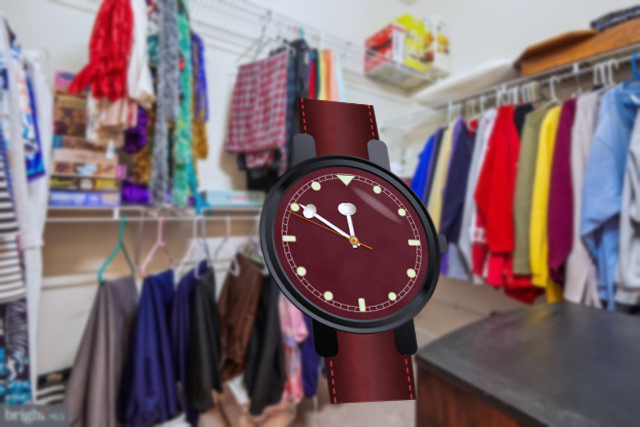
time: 11:50:49
